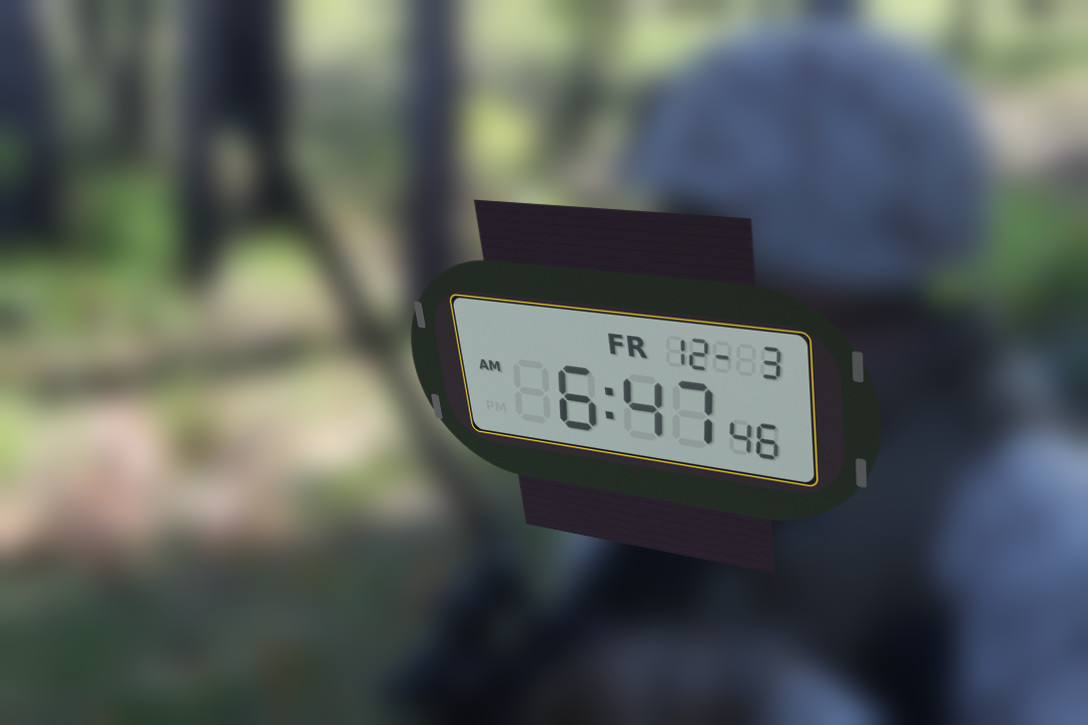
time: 6:47:46
